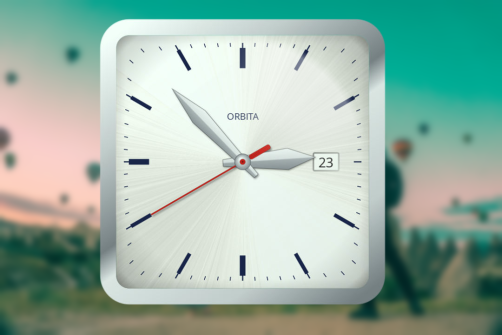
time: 2:52:40
